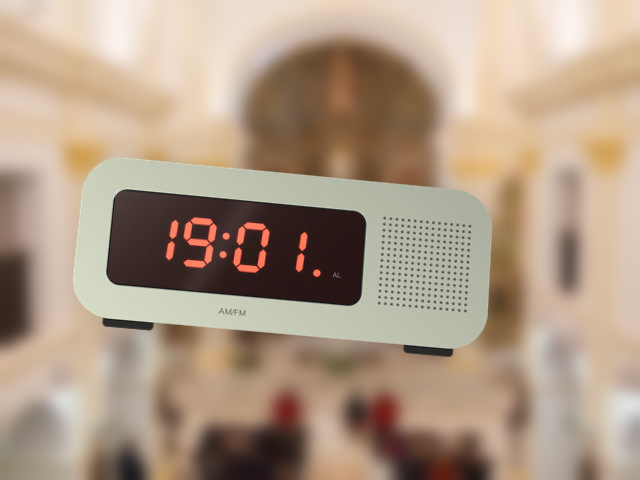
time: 19:01
